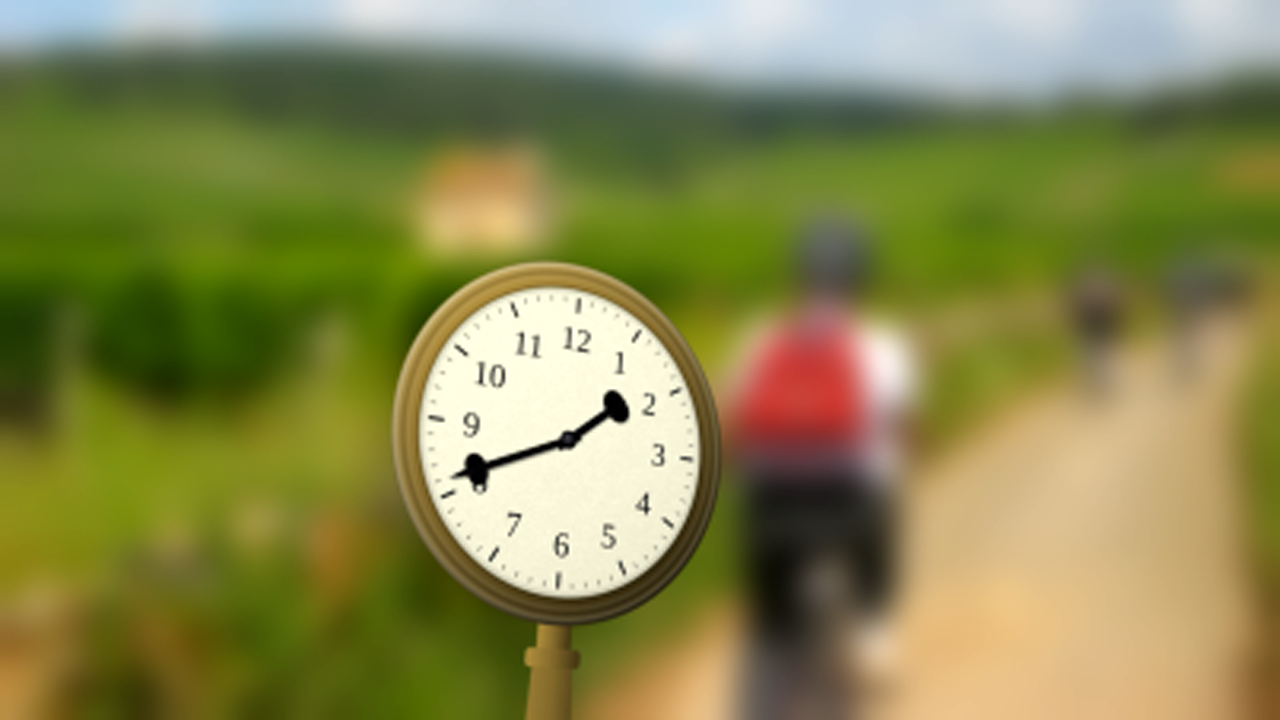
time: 1:41
